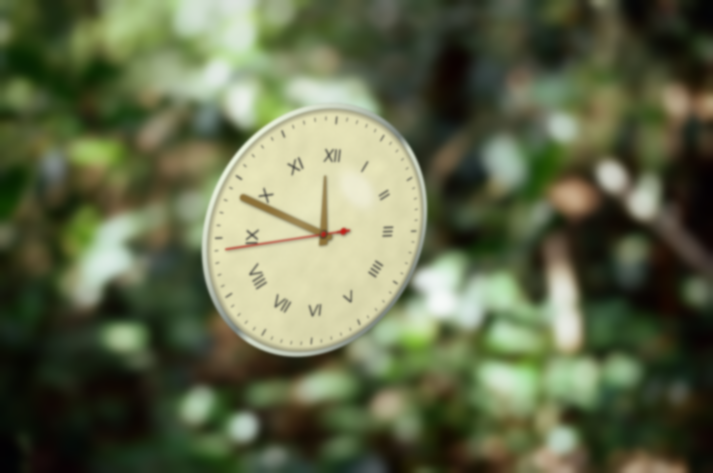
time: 11:48:44
